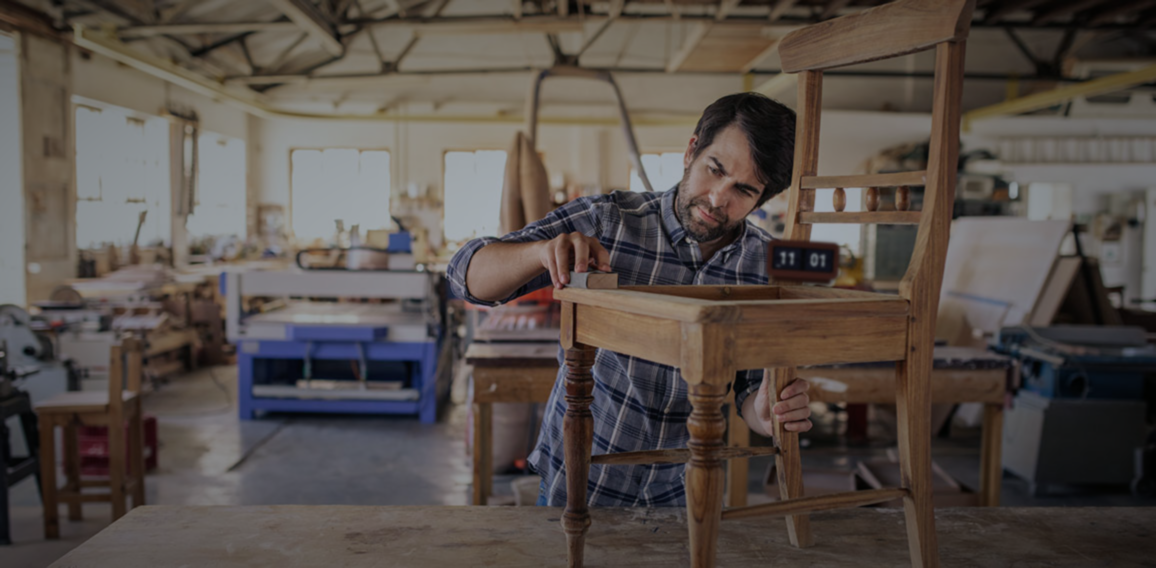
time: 11:01
